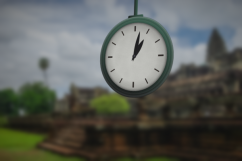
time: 1:02
